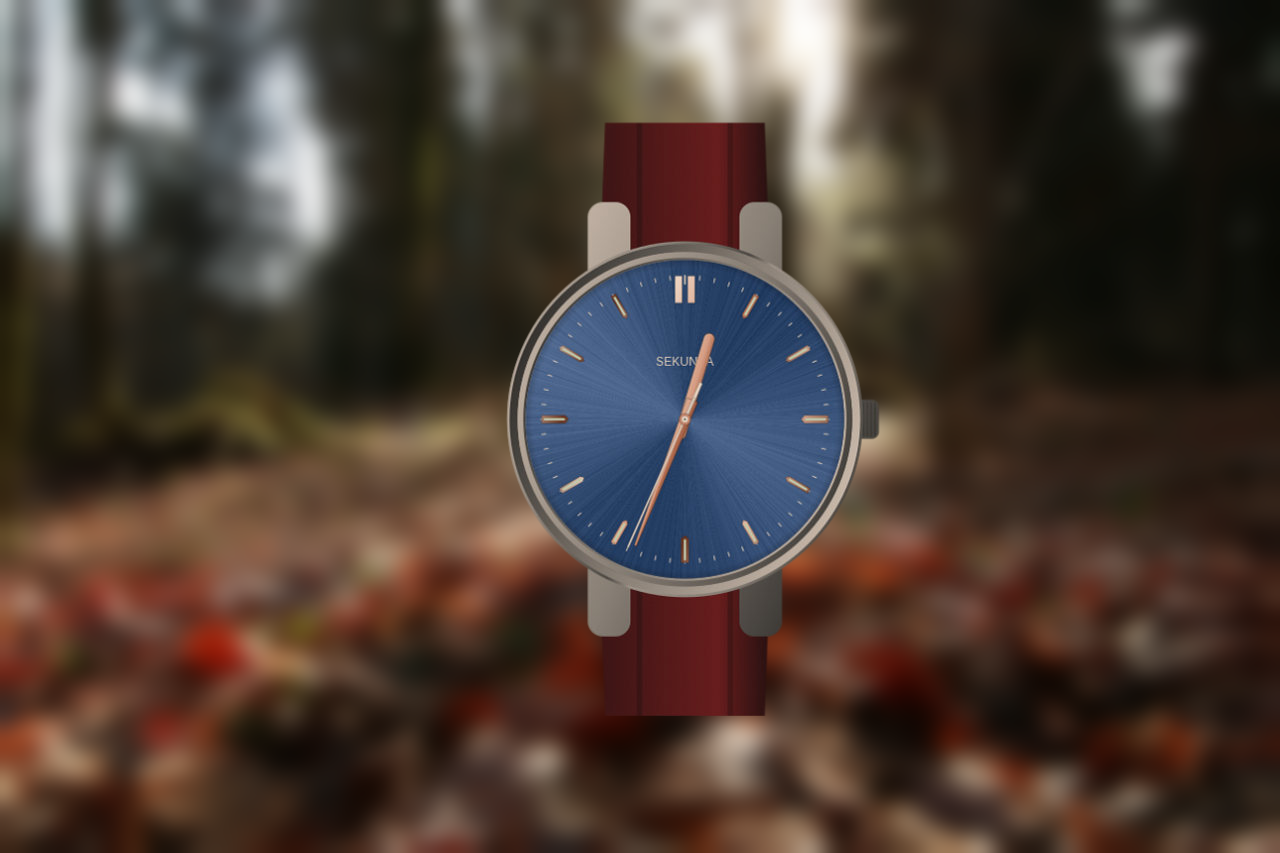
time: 12:33:34
